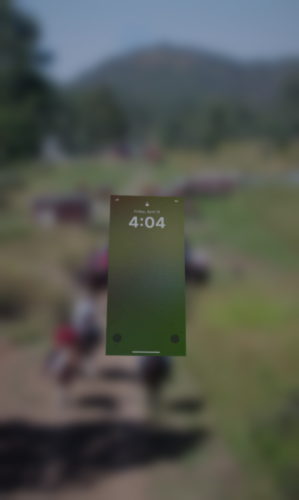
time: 4:04
